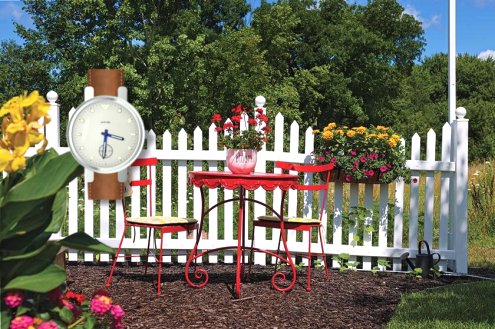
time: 3:31
